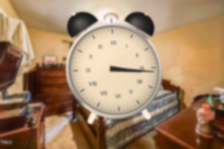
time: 3:16
